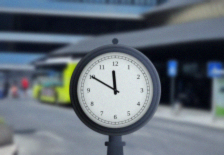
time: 11:50
